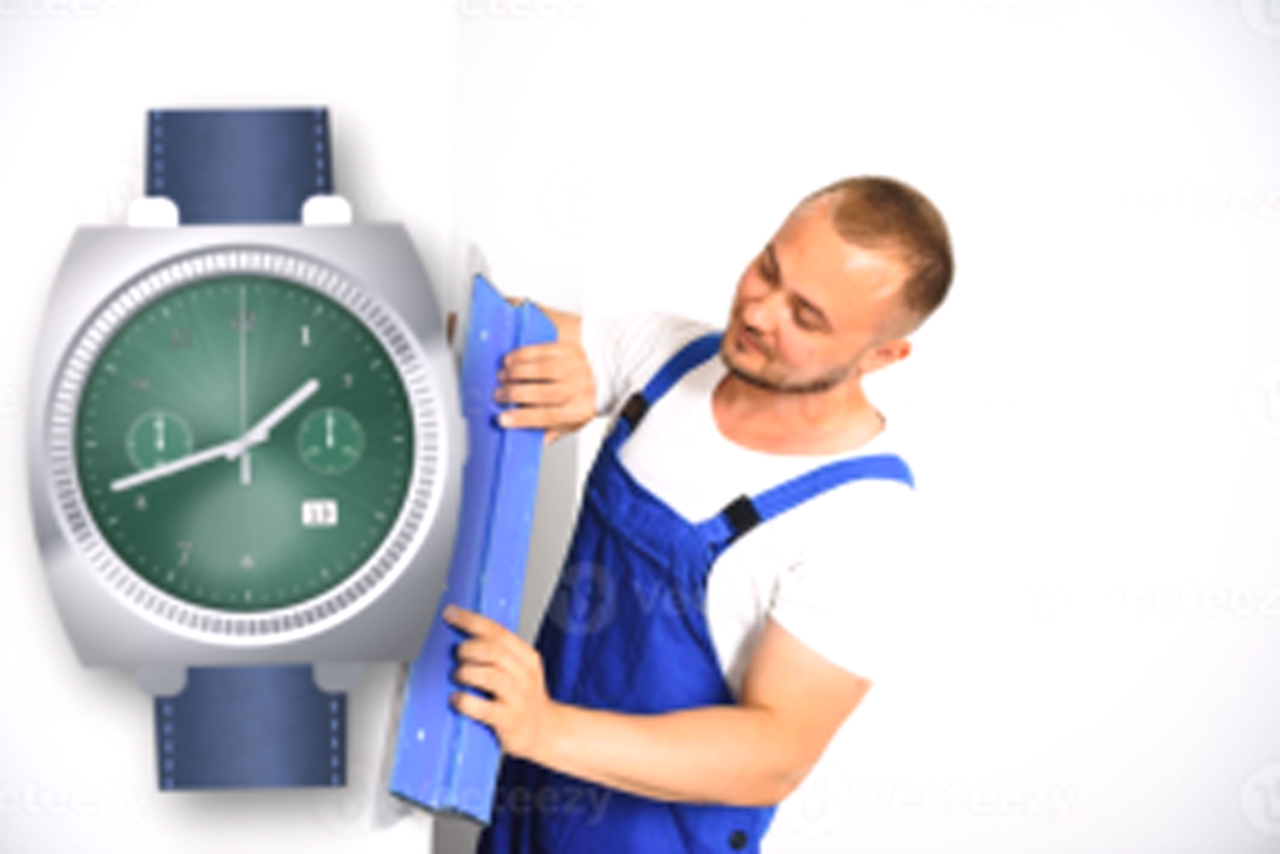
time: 1:42
